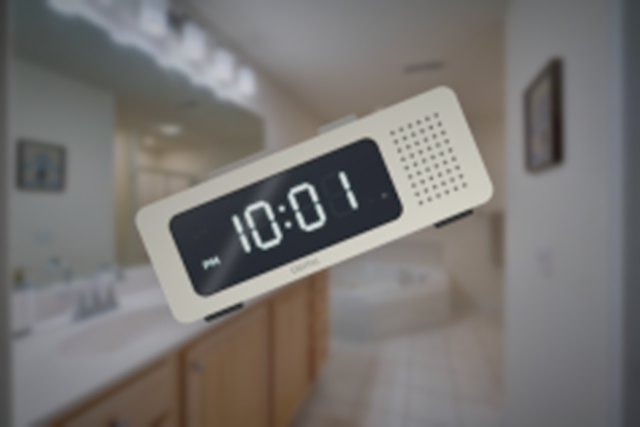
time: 10:01
